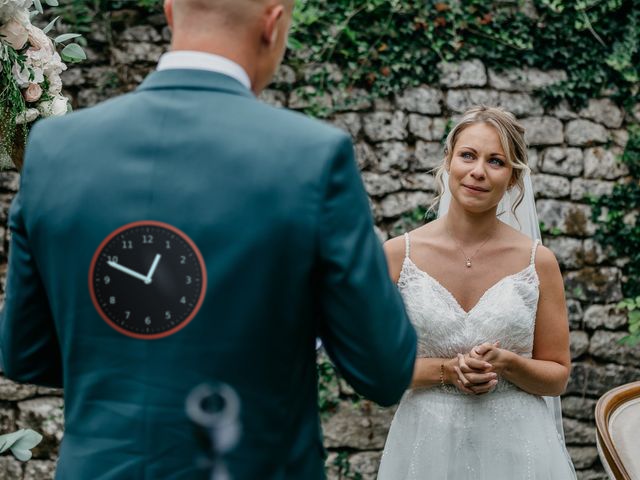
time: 12:49
